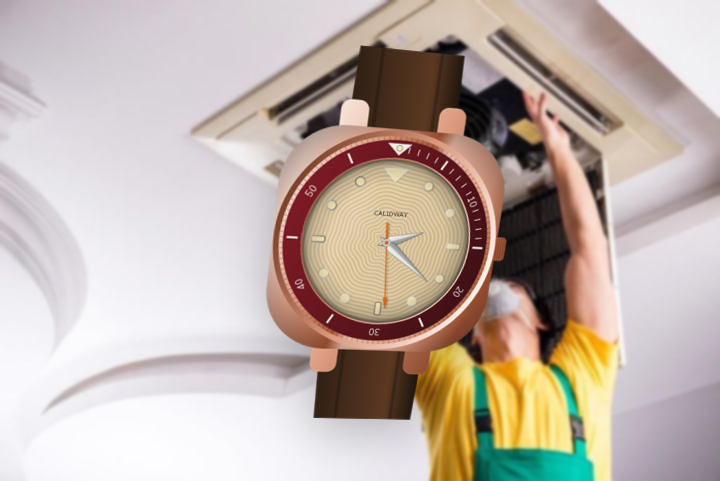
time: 2:21:29
